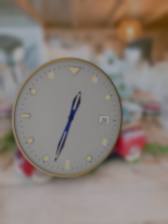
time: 12:33
